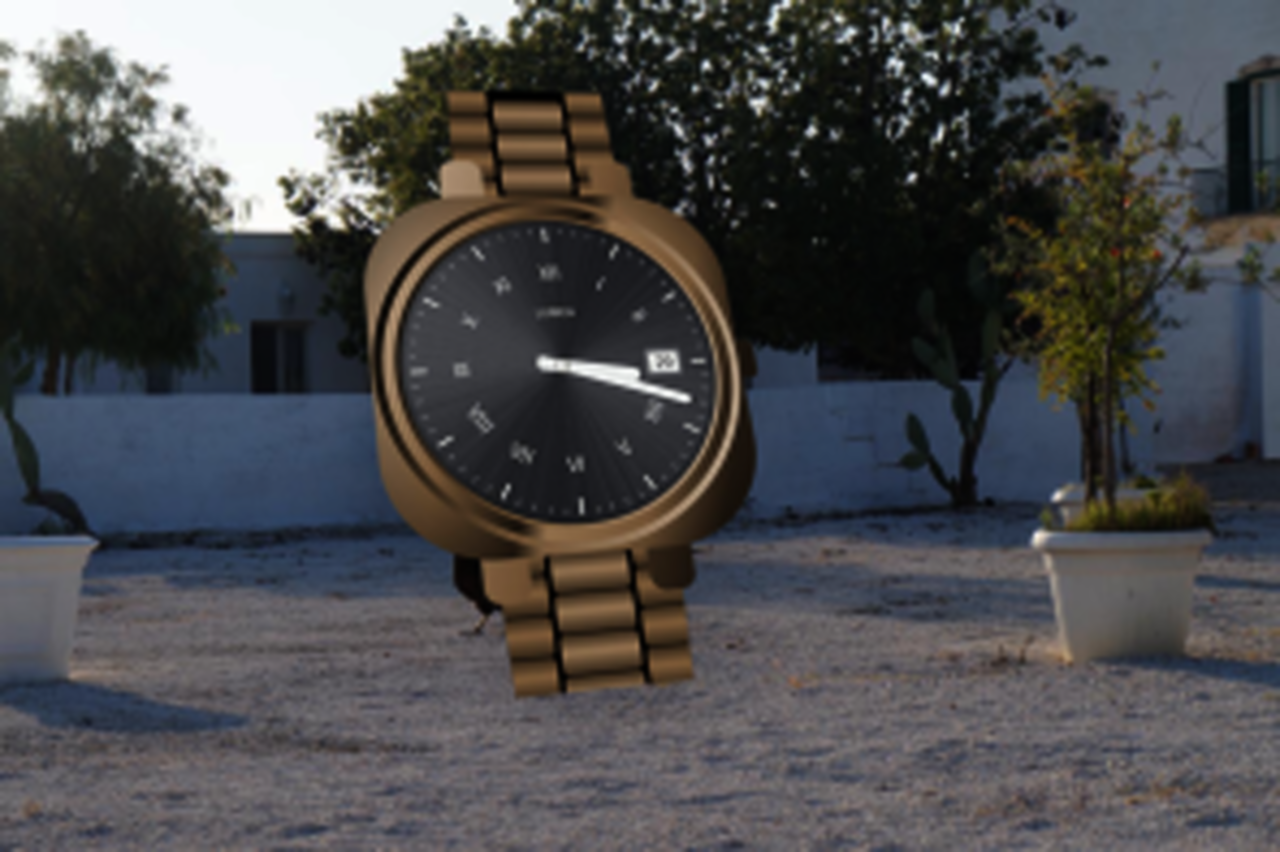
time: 3:18
